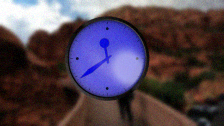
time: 11:39
